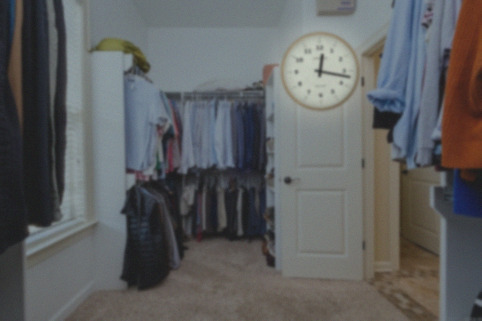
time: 12:17
